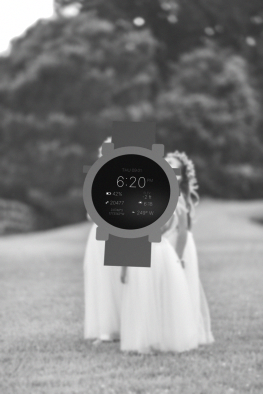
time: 6:20
